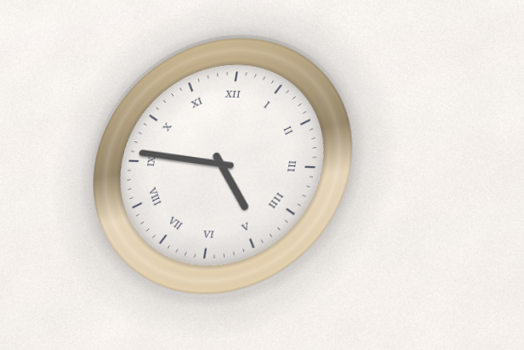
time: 4:46
